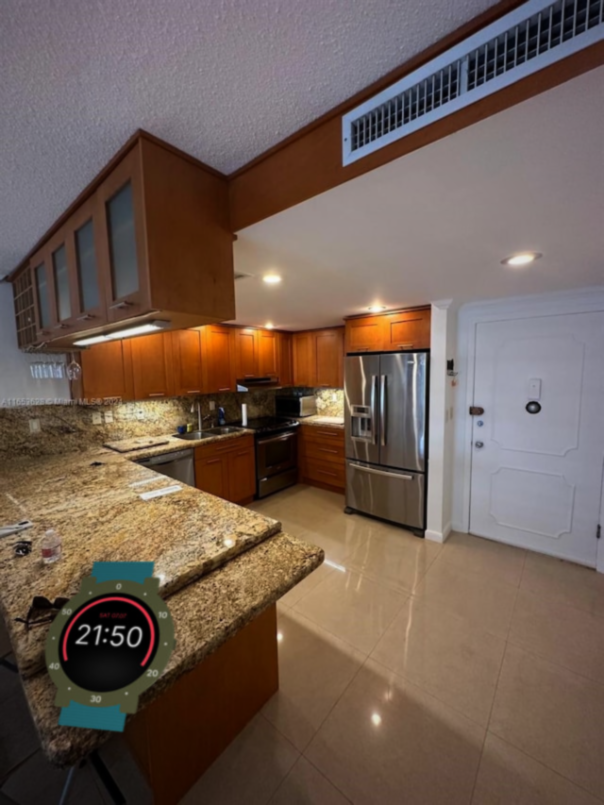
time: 21:50
